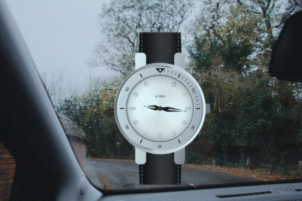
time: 9:16
